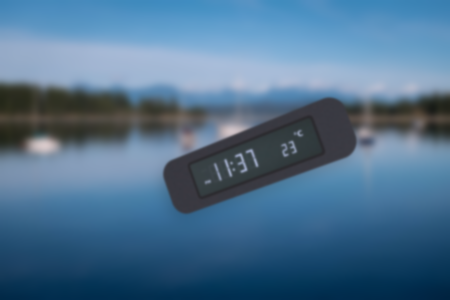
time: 11:37
